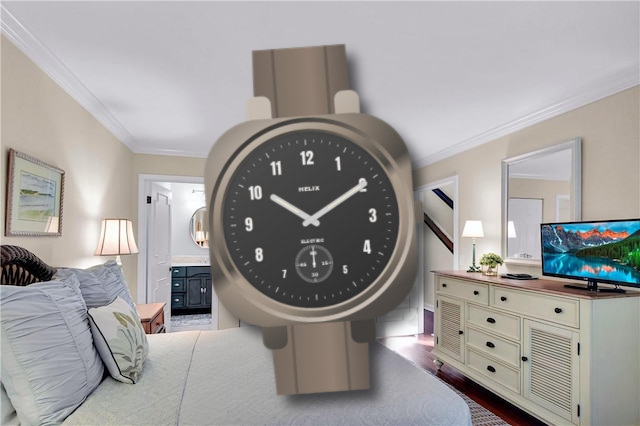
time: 10:10
